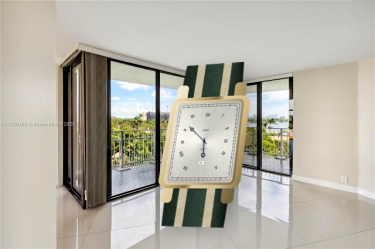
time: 5:52
